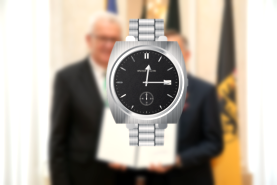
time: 12:15
